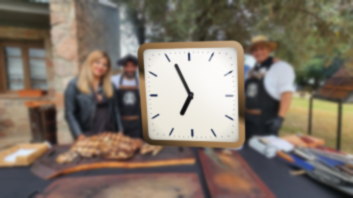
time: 6:56
